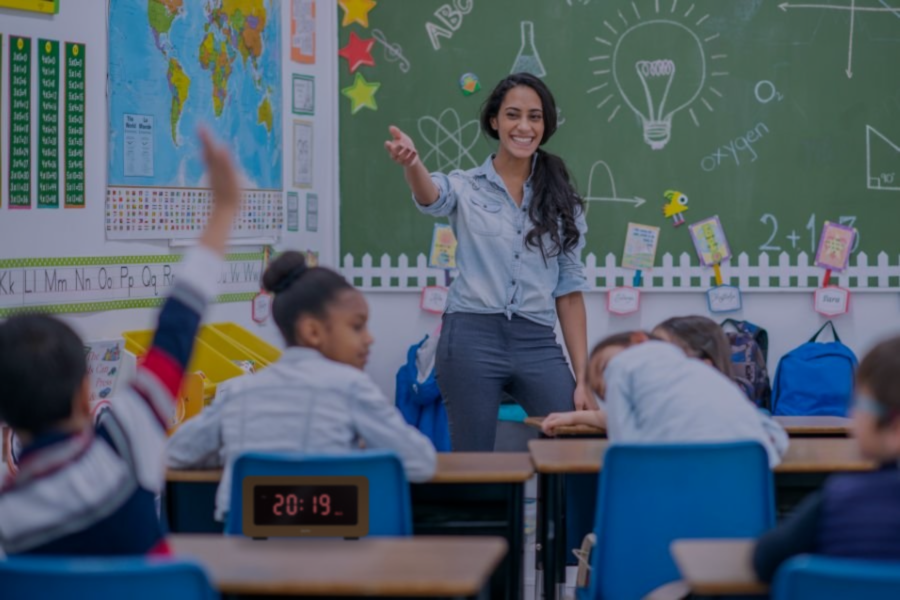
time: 20:19
